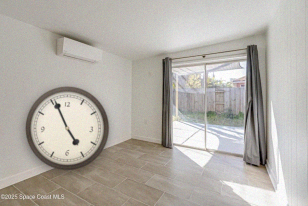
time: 4:56
